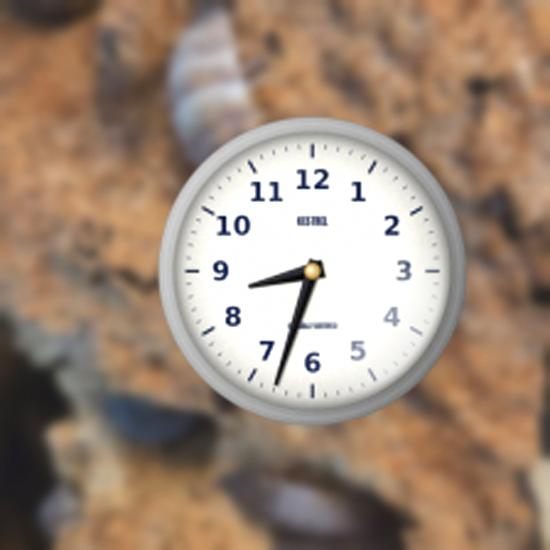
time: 8:33
